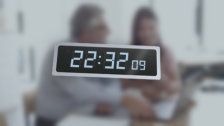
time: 22:32:09
